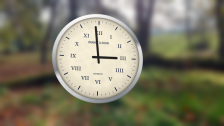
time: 2:59
